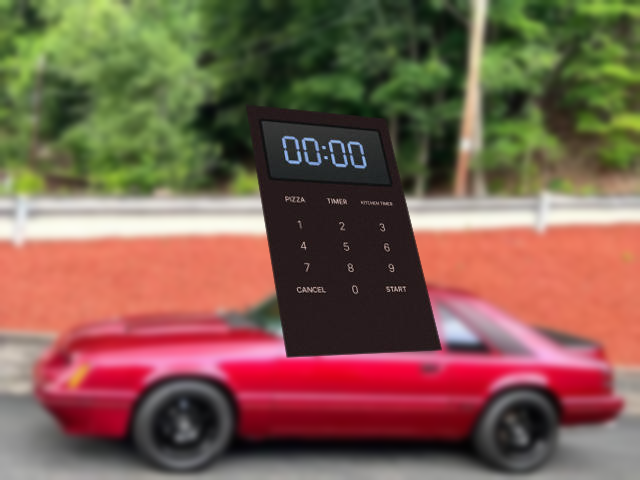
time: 0:00
